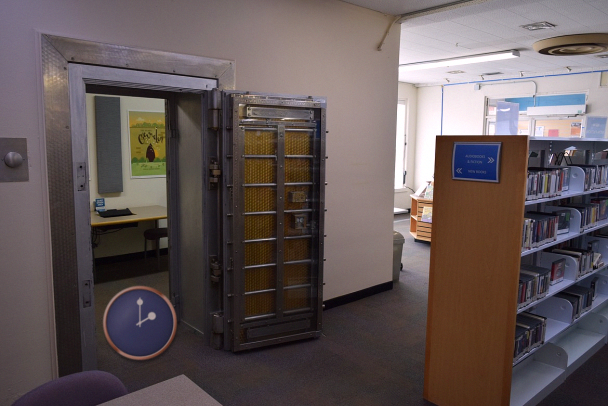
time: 2:00
